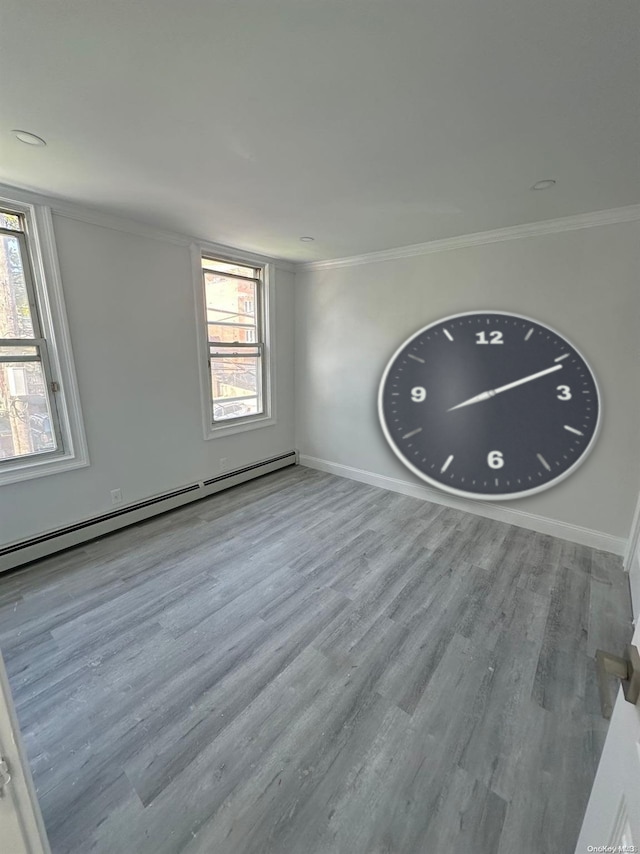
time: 8:11
